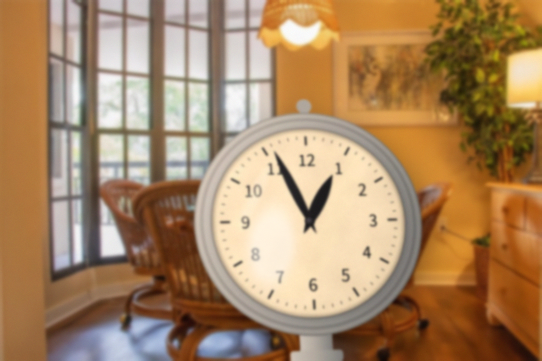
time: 12:56
